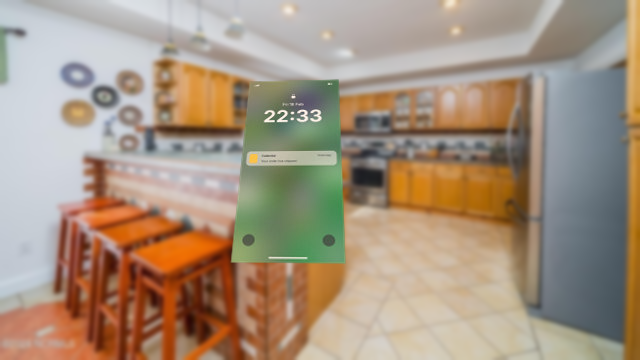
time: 22:33
